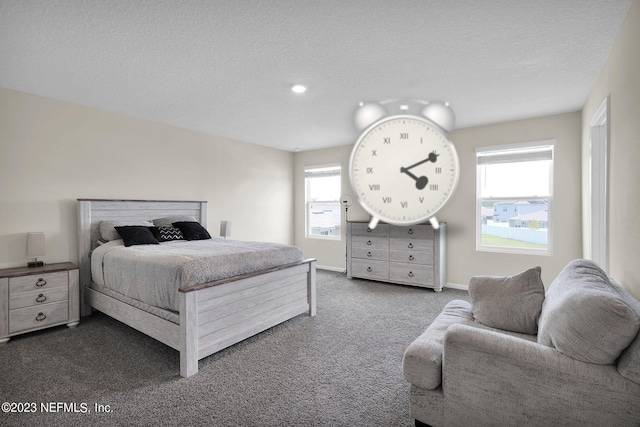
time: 4:11
